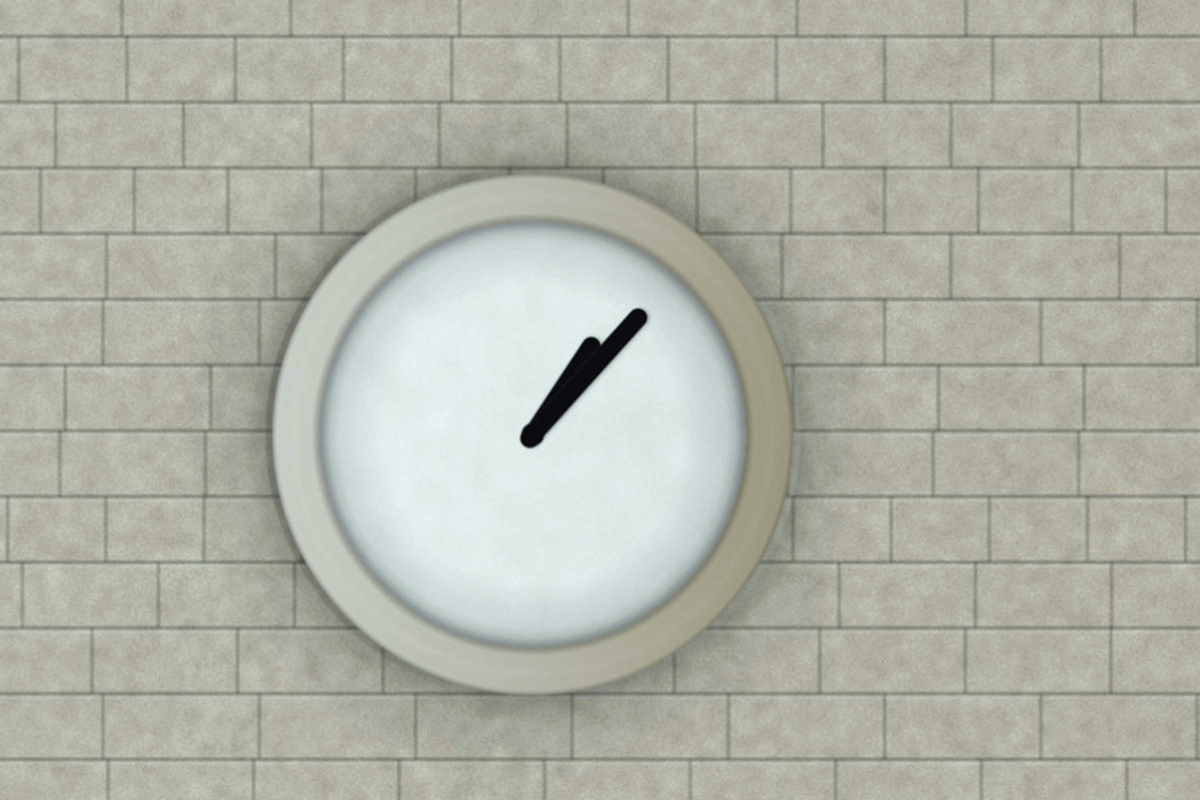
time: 1:07
